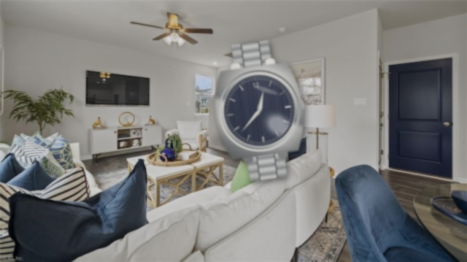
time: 12:38
